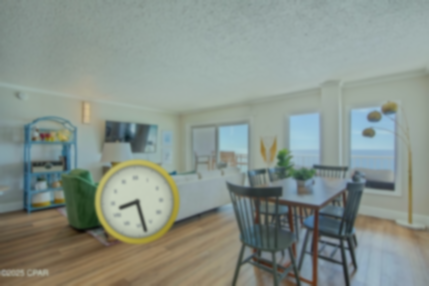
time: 8:28
